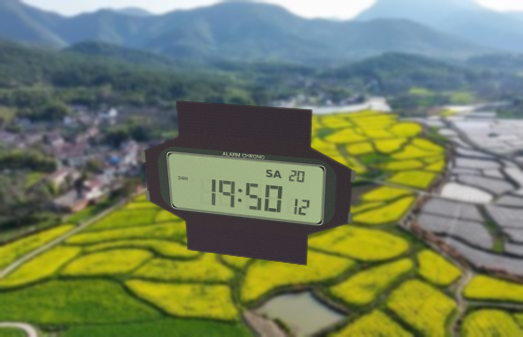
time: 19:50:12
